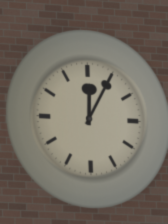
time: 12:05
